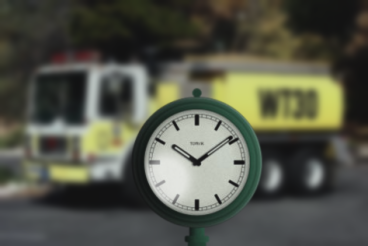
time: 10:09
